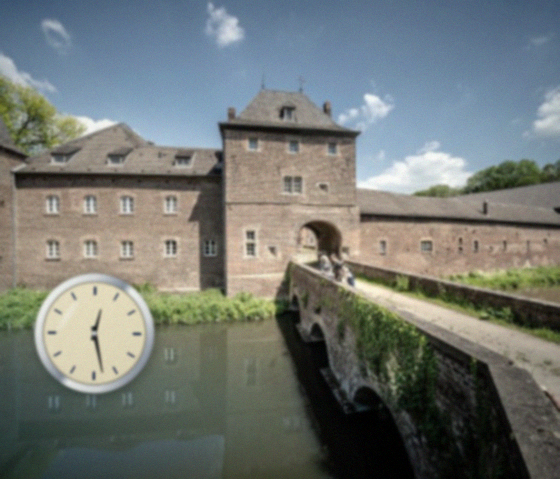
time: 12:28
